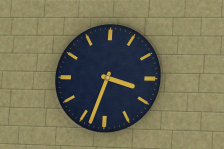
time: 3:33
